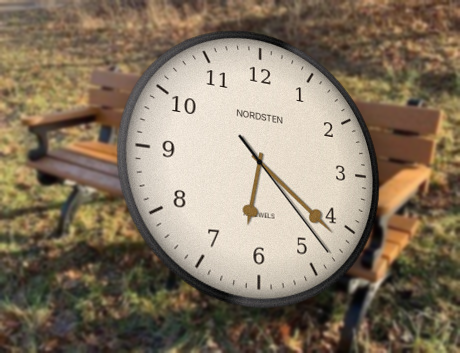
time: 6:21:23
